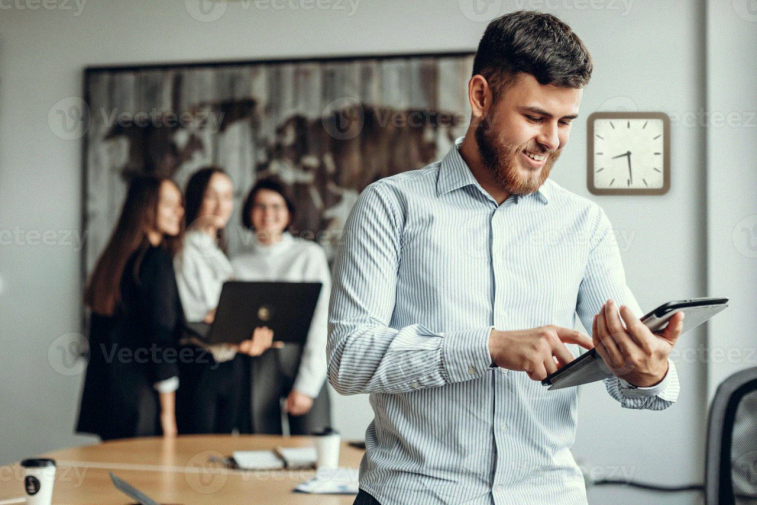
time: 8:29
